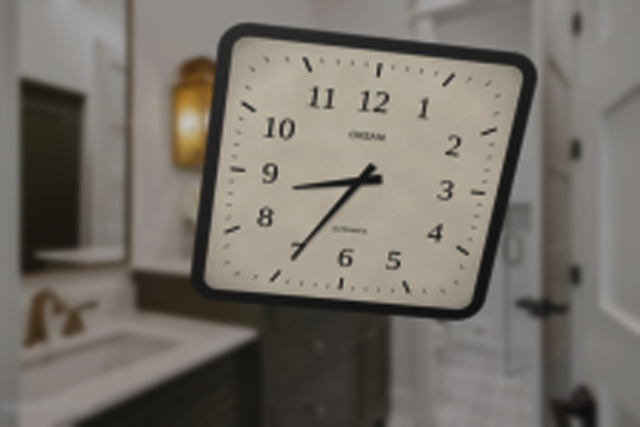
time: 8:35
